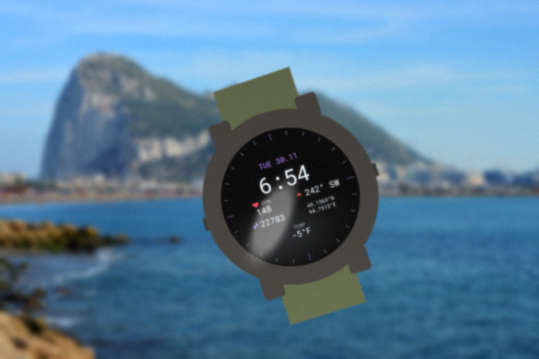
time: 6:54
